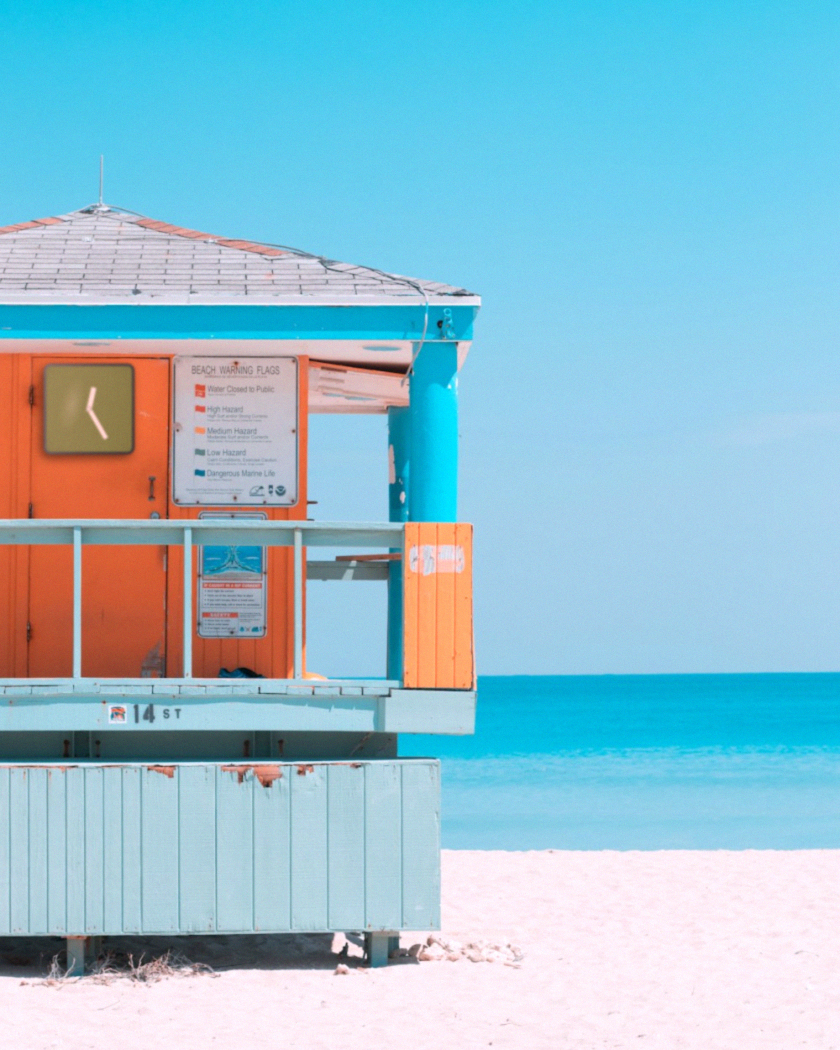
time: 12:25
